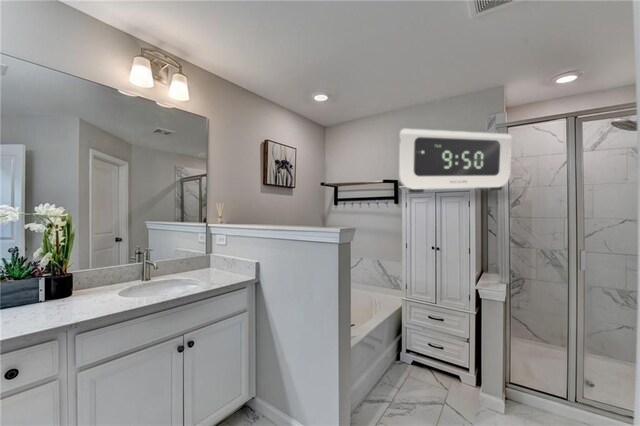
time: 9:50
